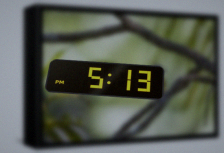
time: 5:13
